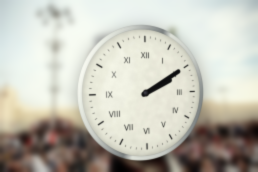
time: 2:10
